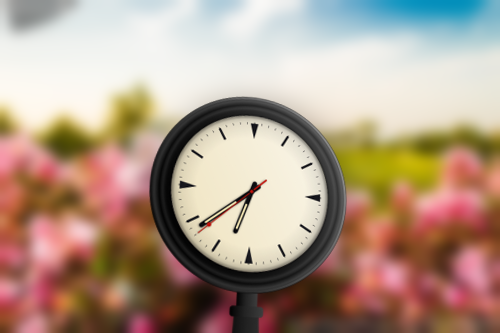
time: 6:38:38
